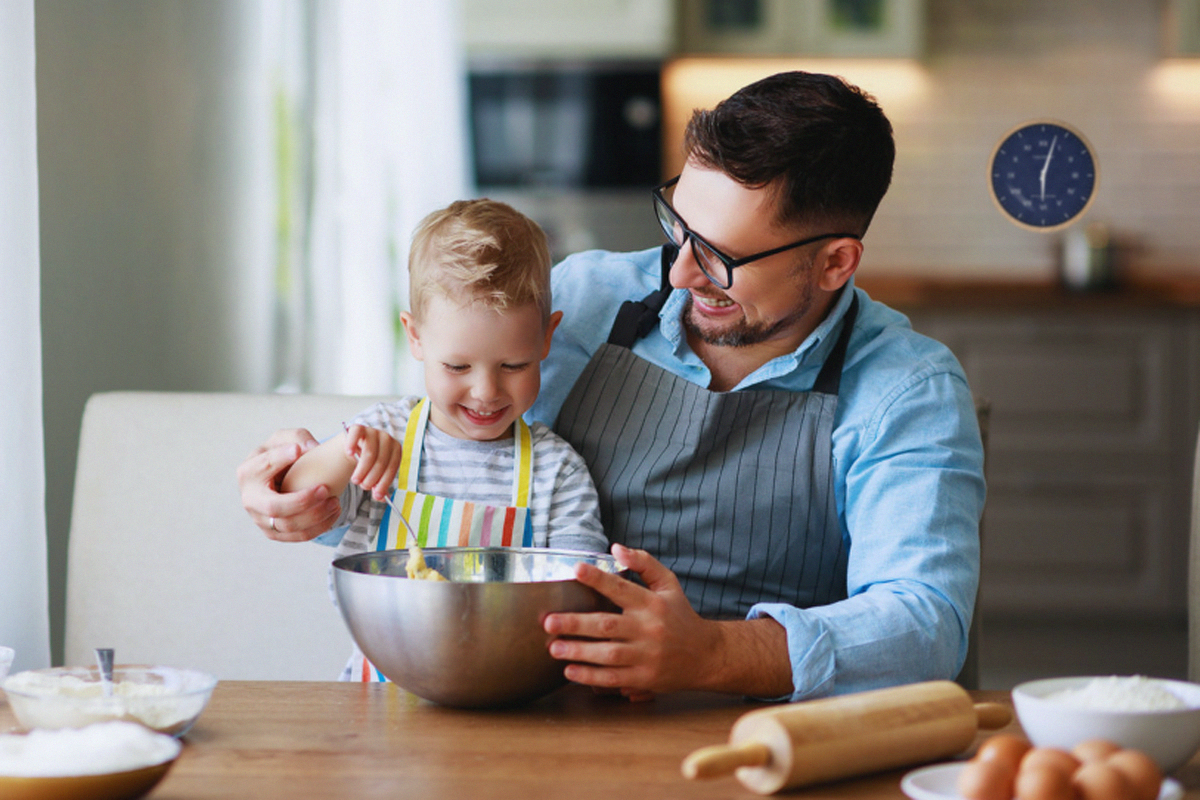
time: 6:03
